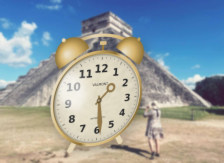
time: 1:29
